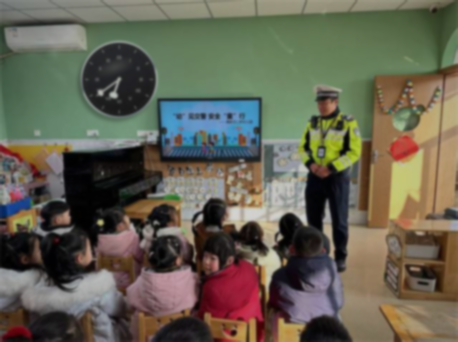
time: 6:39
